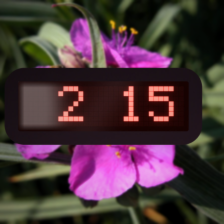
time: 2:15
